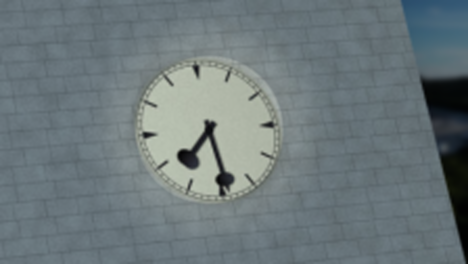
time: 7:29
